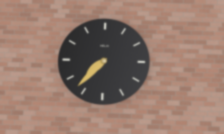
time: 7:37
